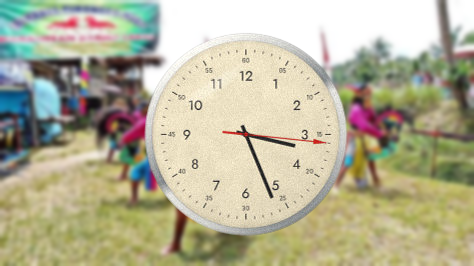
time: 3:26:16
